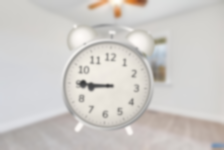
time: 8:45
